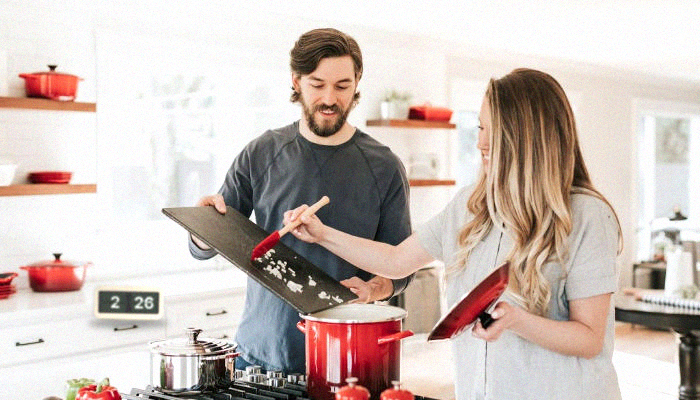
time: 2:26
